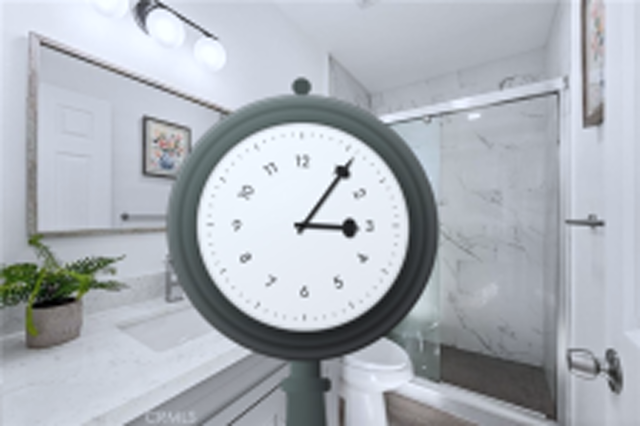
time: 3:06
